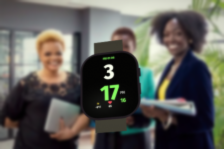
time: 3:17
